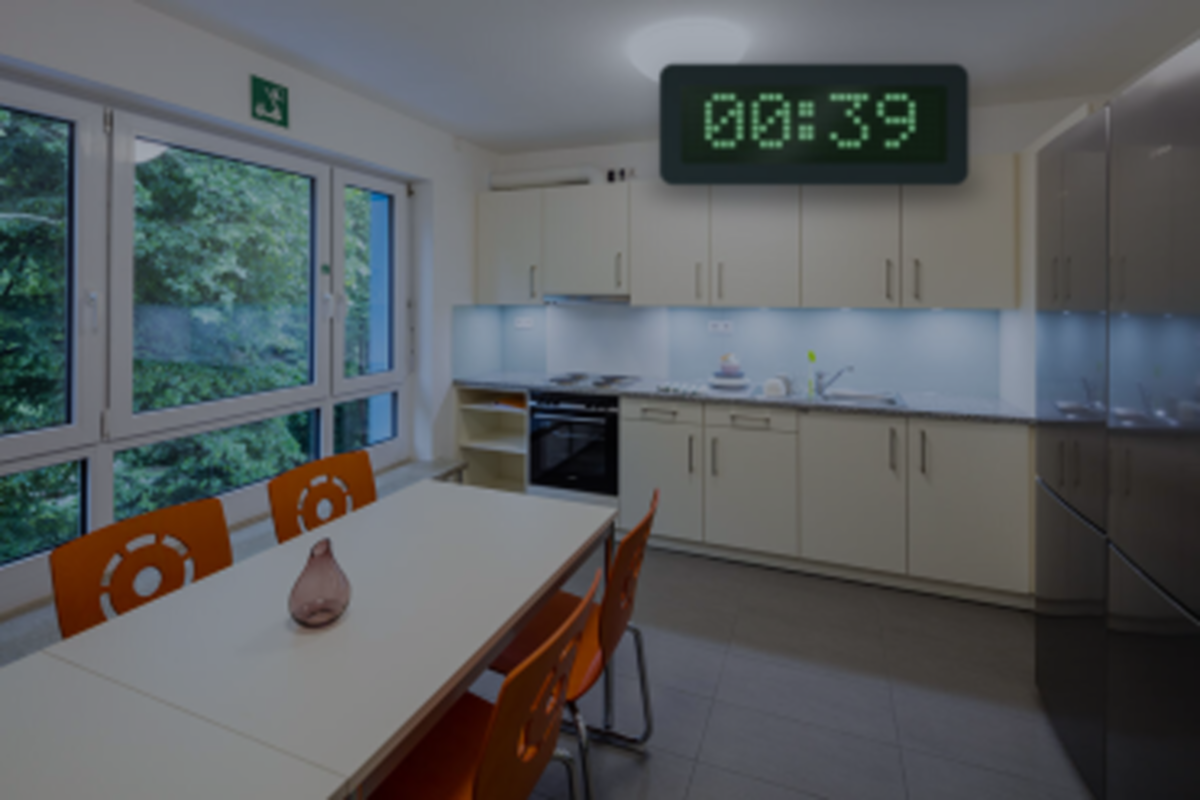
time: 0:39
